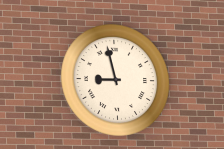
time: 8:58
